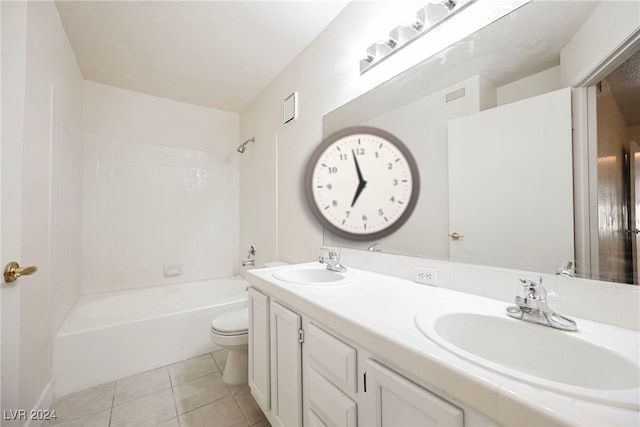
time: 6:58
